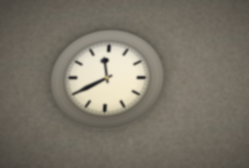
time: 11:40
